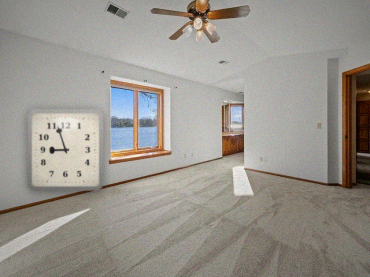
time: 8:57
